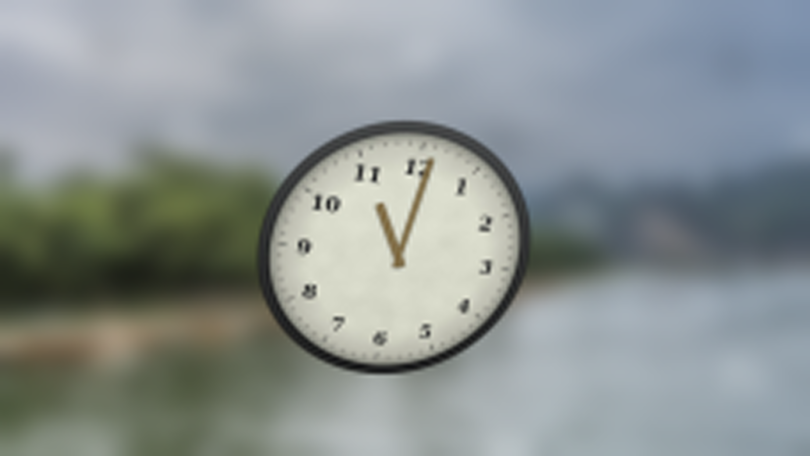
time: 11:01
